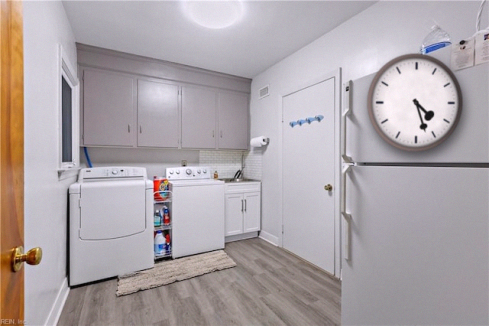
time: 4:27
